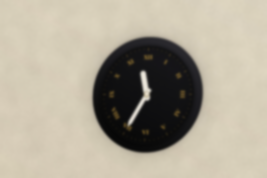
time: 11:35
